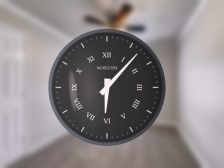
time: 6:07
